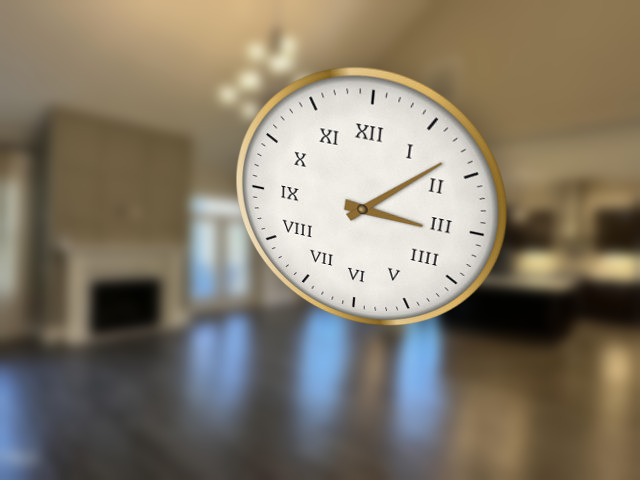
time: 3:08
